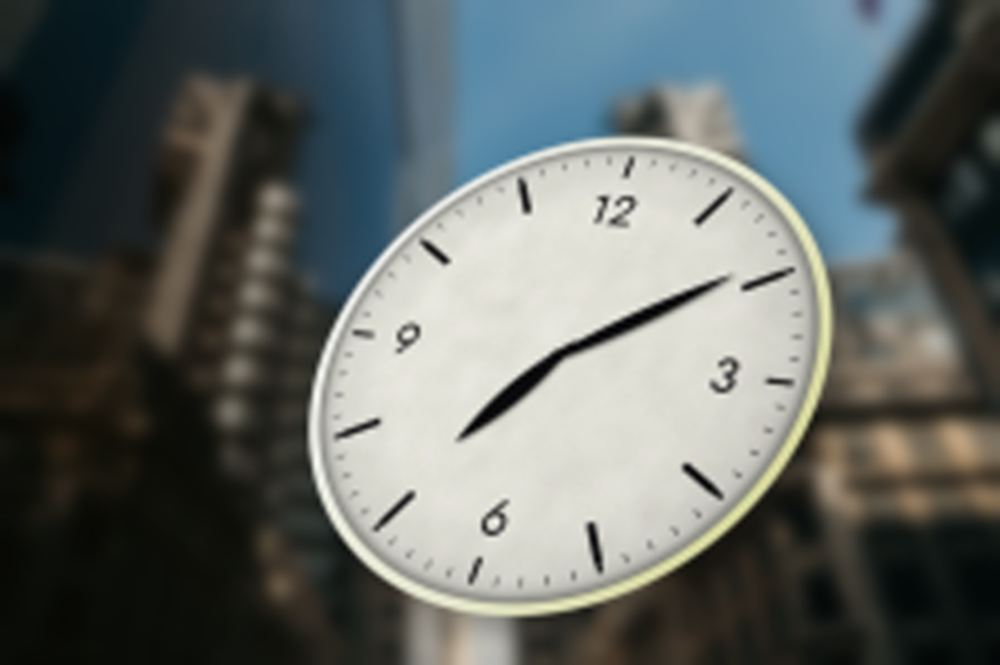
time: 7:09
